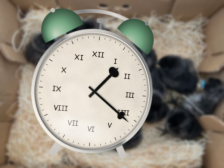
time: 1:21
